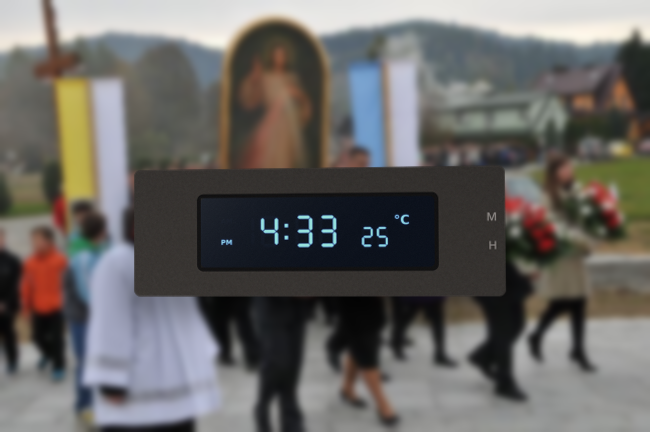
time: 4:33
